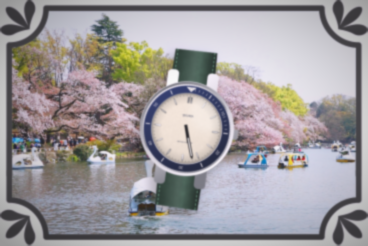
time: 5:27
